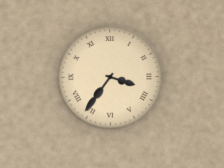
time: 3:36
